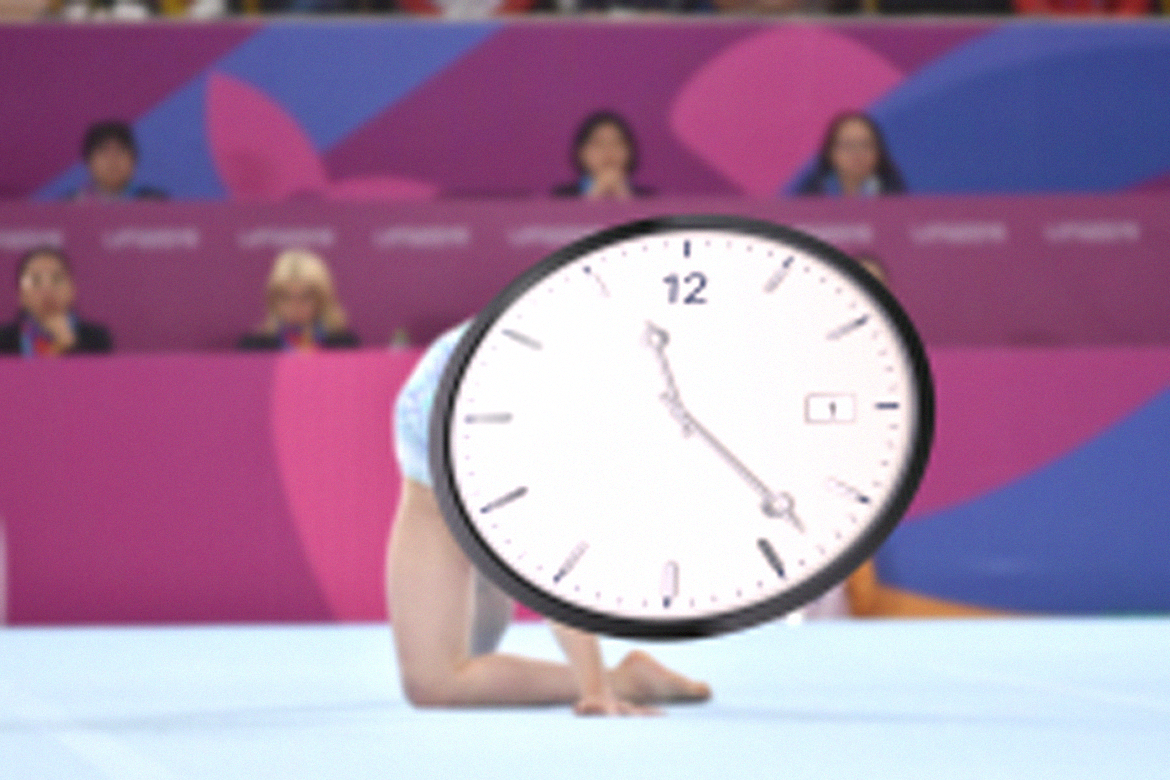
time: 11:23
